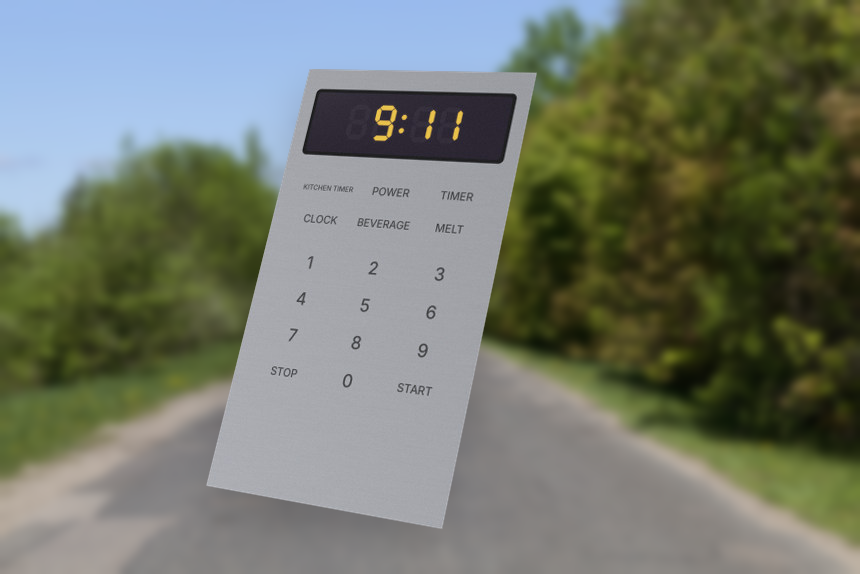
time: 9:11
